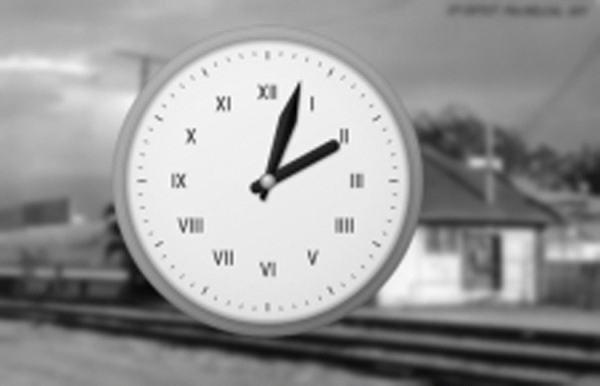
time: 2:03
